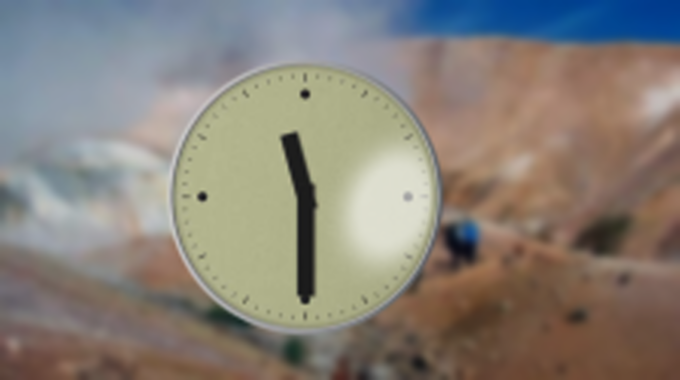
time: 11:30
